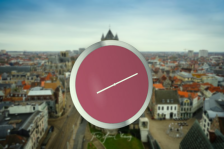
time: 8:11
